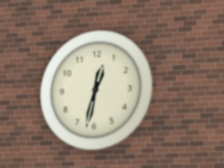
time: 12:32
